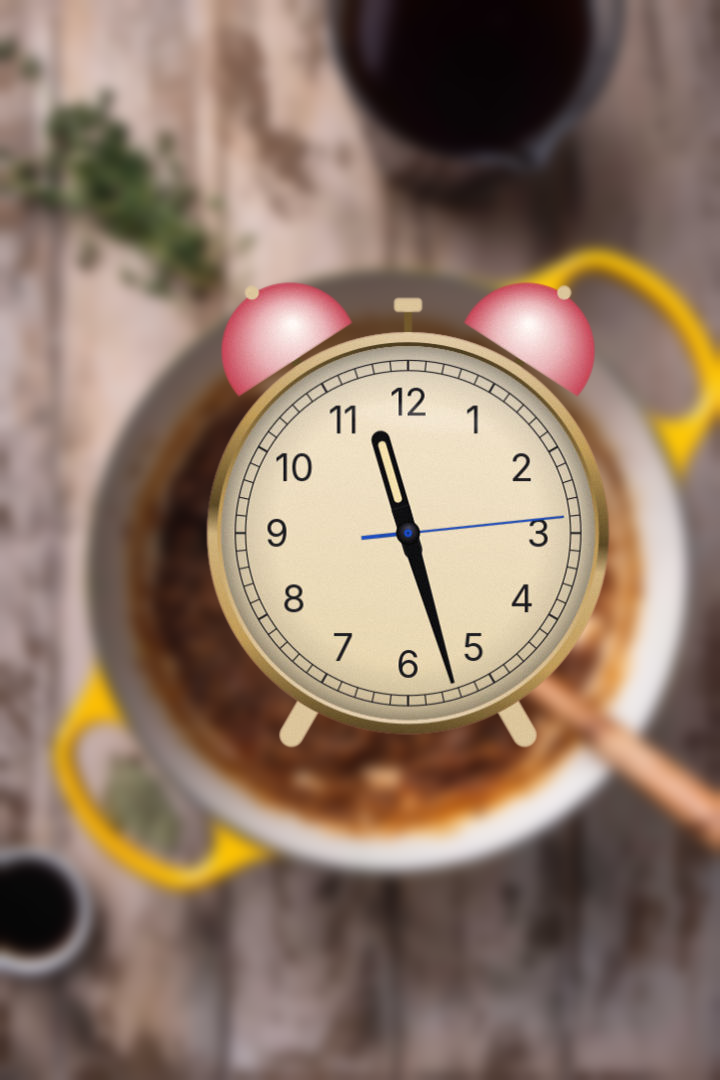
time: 11:27:14
